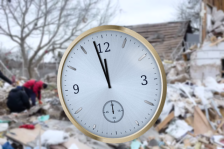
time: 11:58
